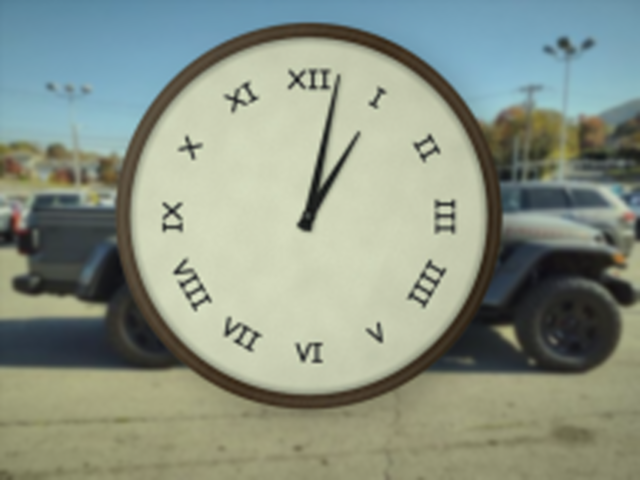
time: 1:02
